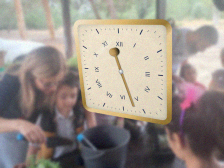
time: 11:27
